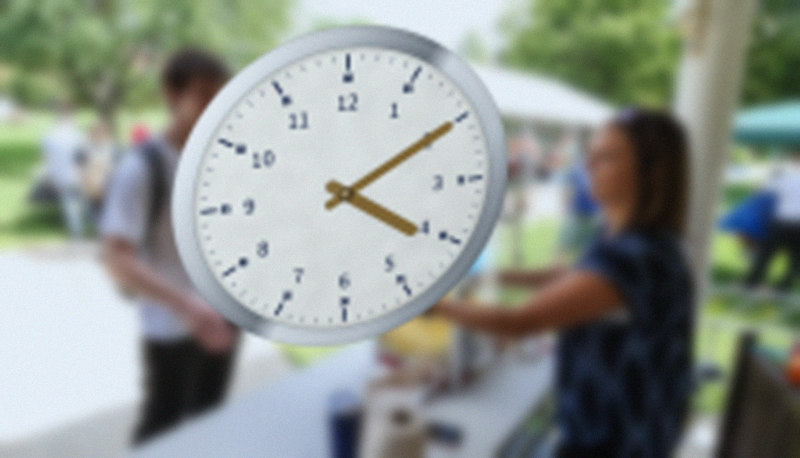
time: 4:10
